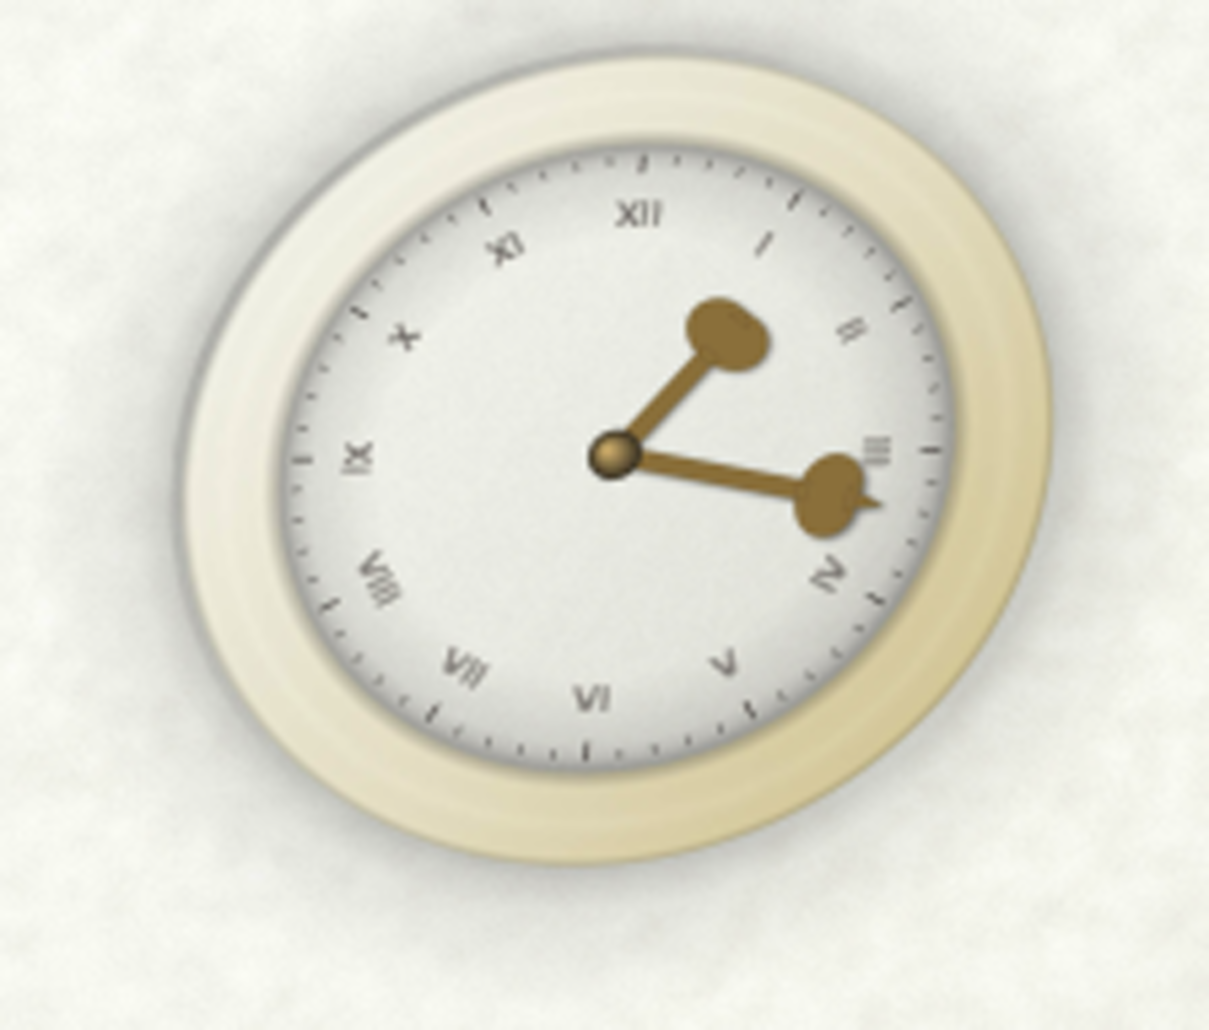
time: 1:17
